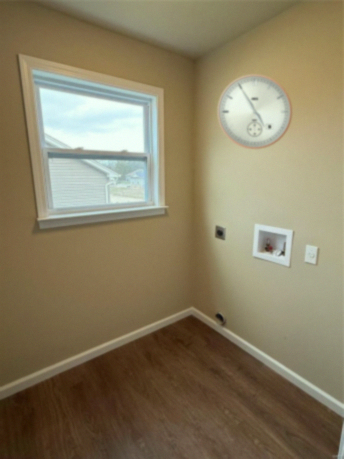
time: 4:55
